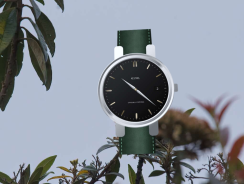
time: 10:22
